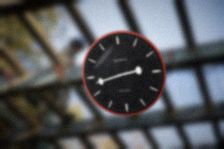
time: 2:43
